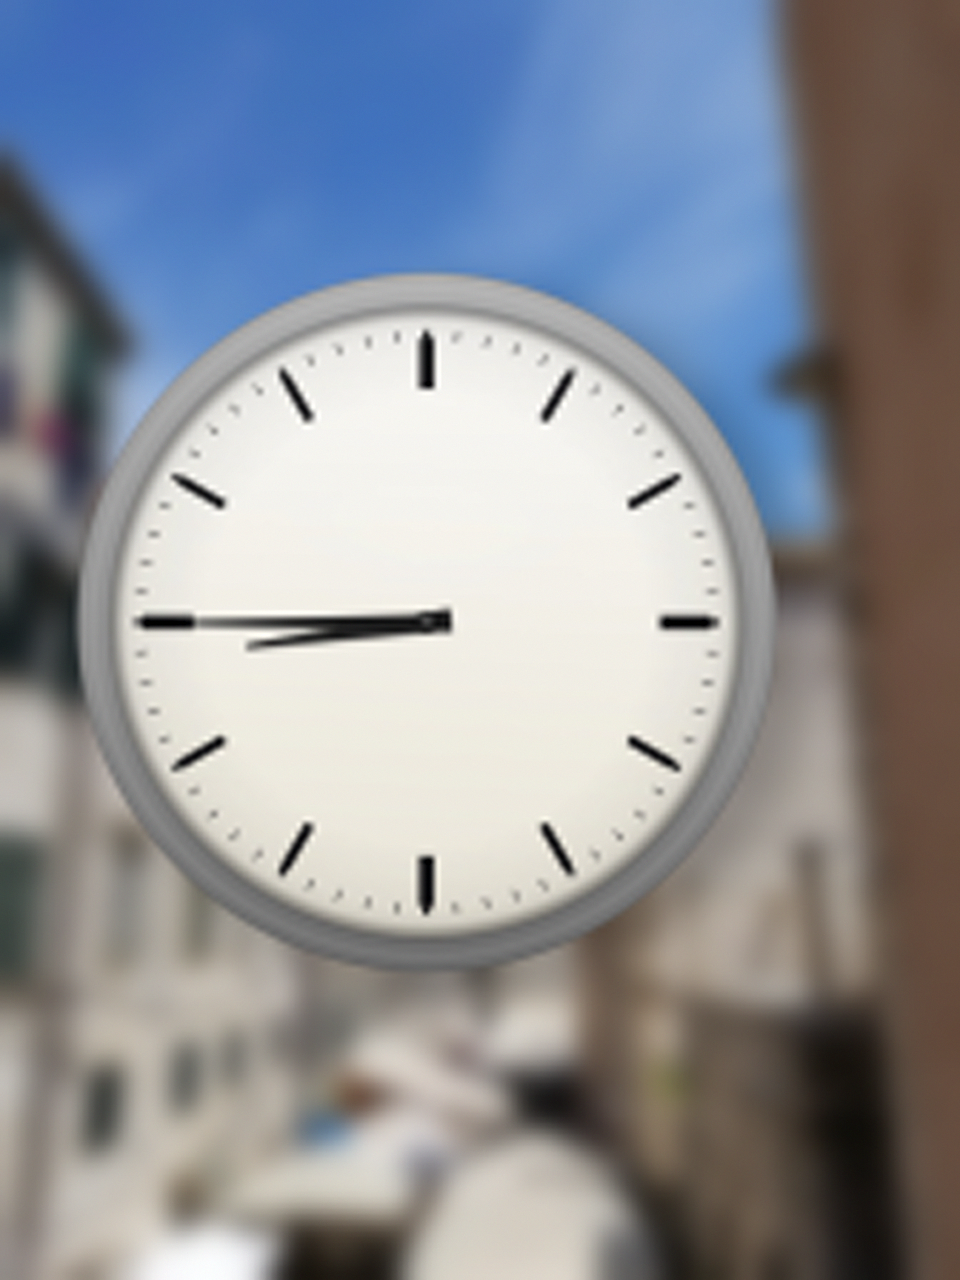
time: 8:45
